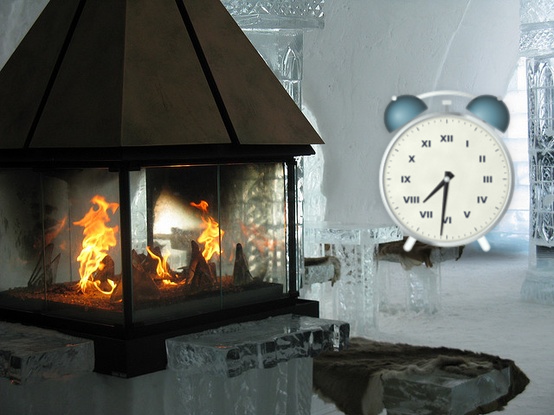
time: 7:31
